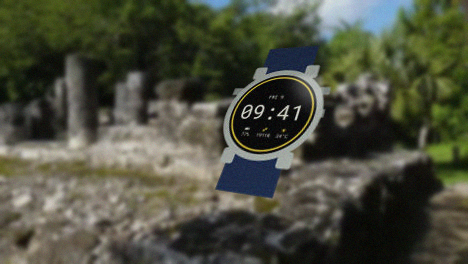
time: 9:41
